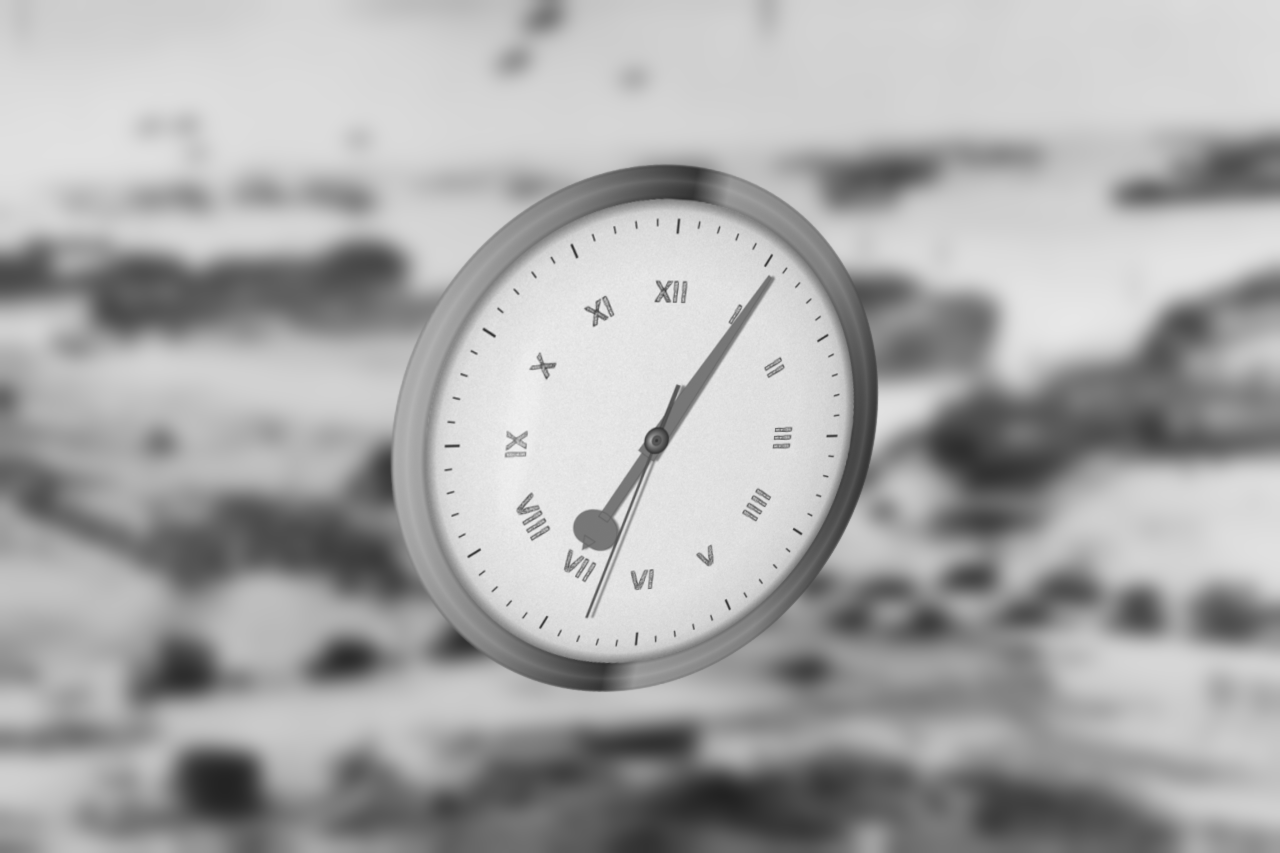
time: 7:05:33
